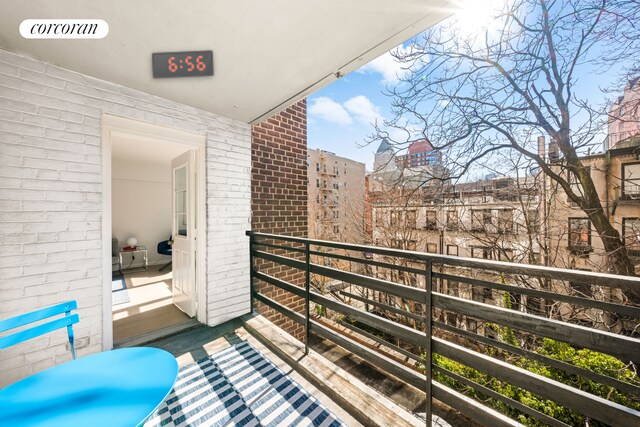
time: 6:56
